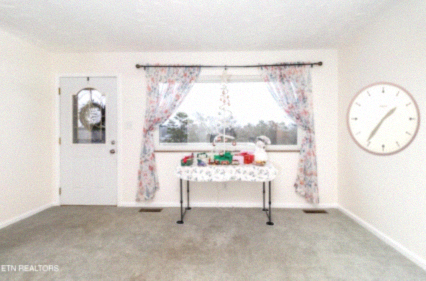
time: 1:36
